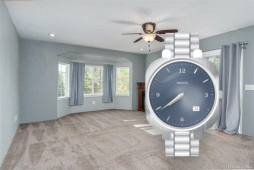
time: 7:39
